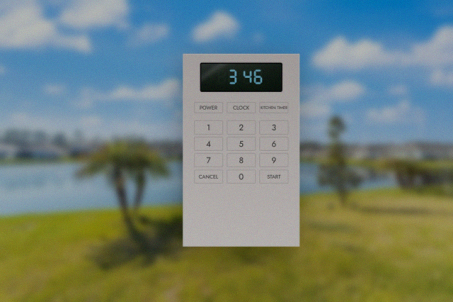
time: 3:46
